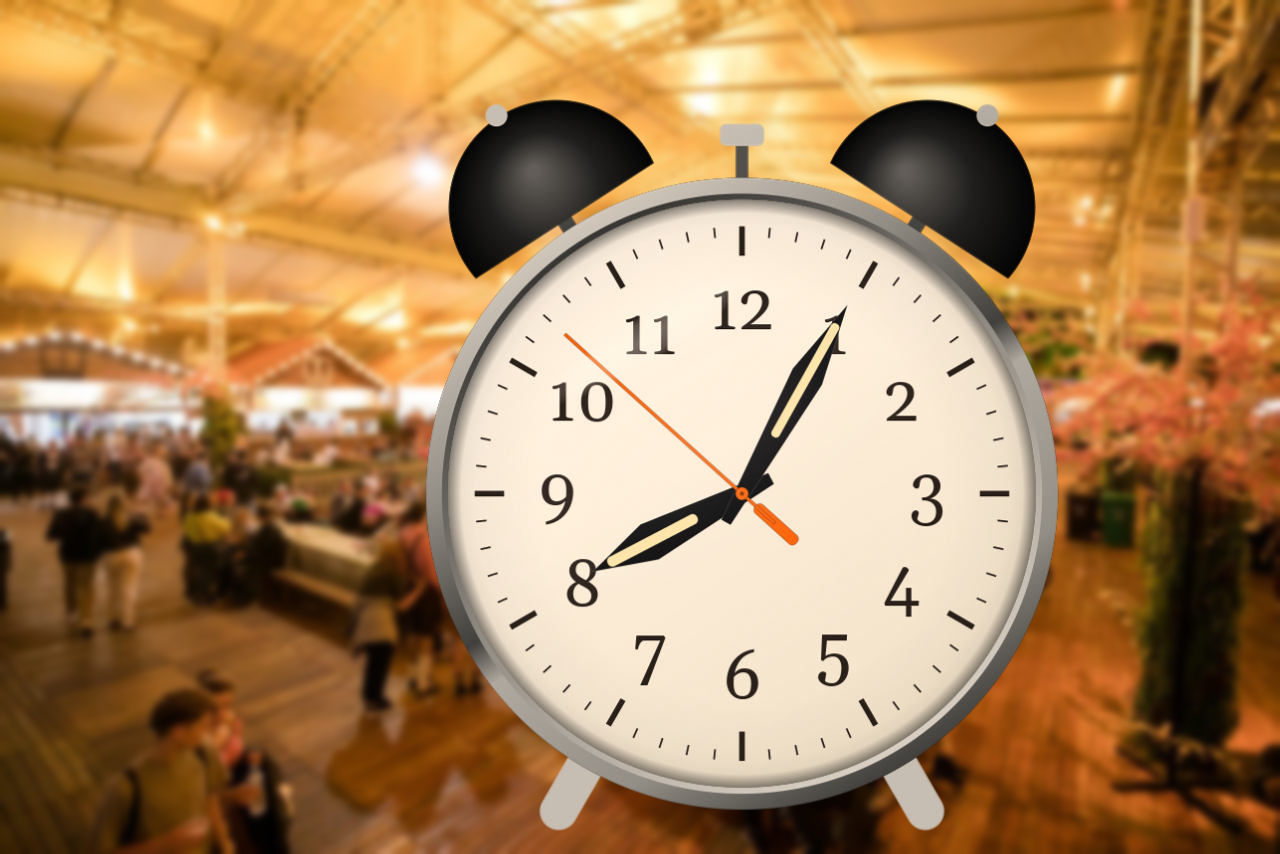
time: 8:04:52
